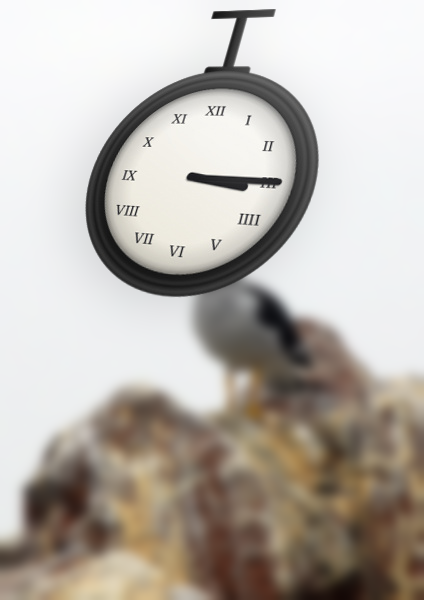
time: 3:15
